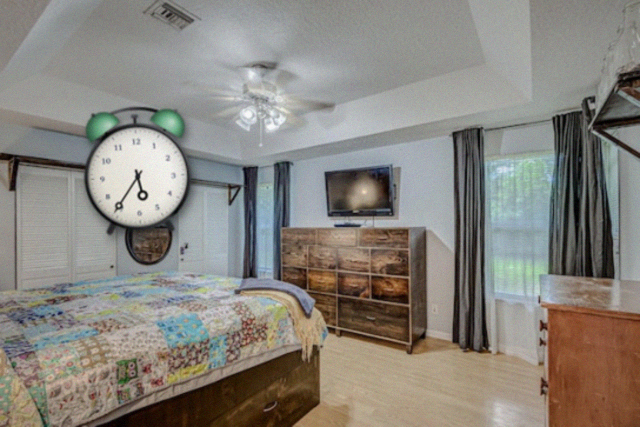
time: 5:36
